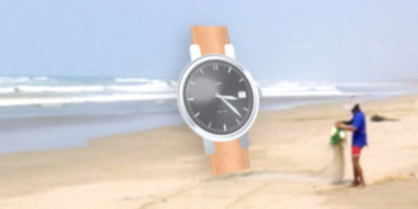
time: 3:23
